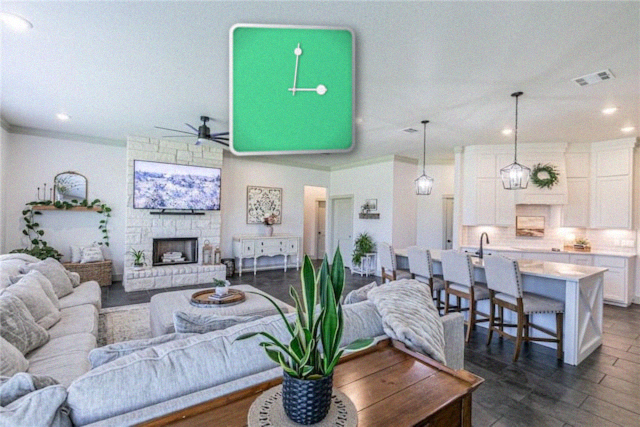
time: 3:01
